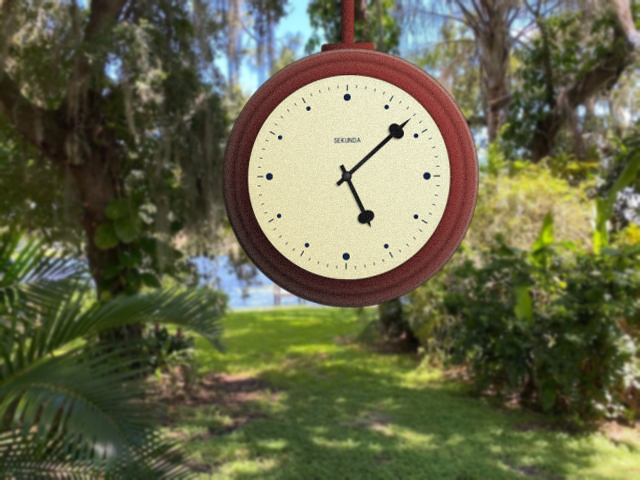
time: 5:08
